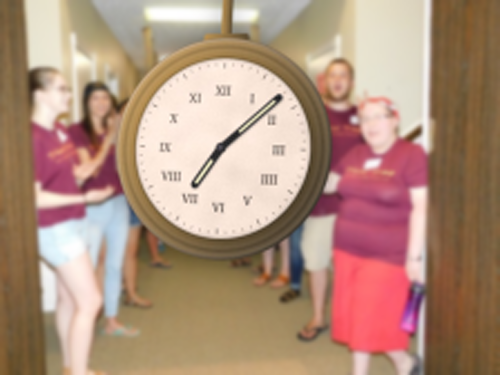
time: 7:08
